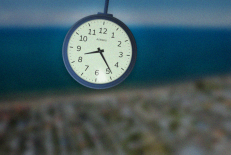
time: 8:24
